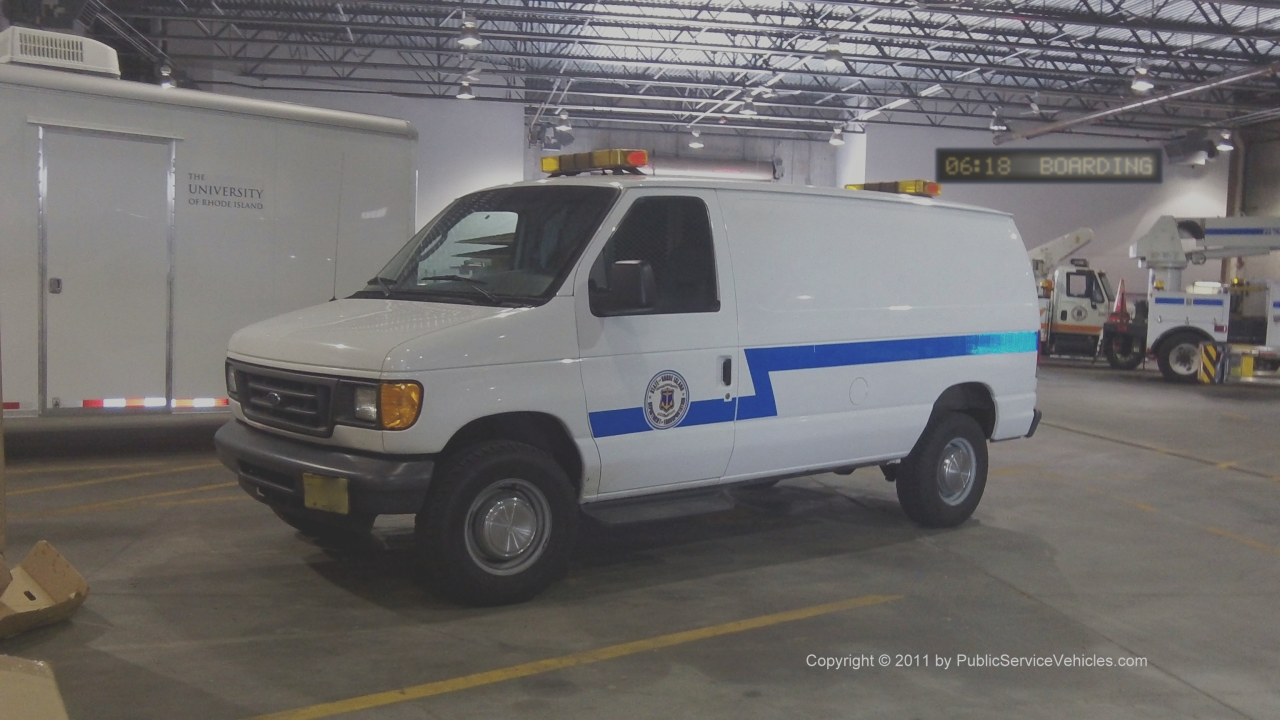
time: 6:18
